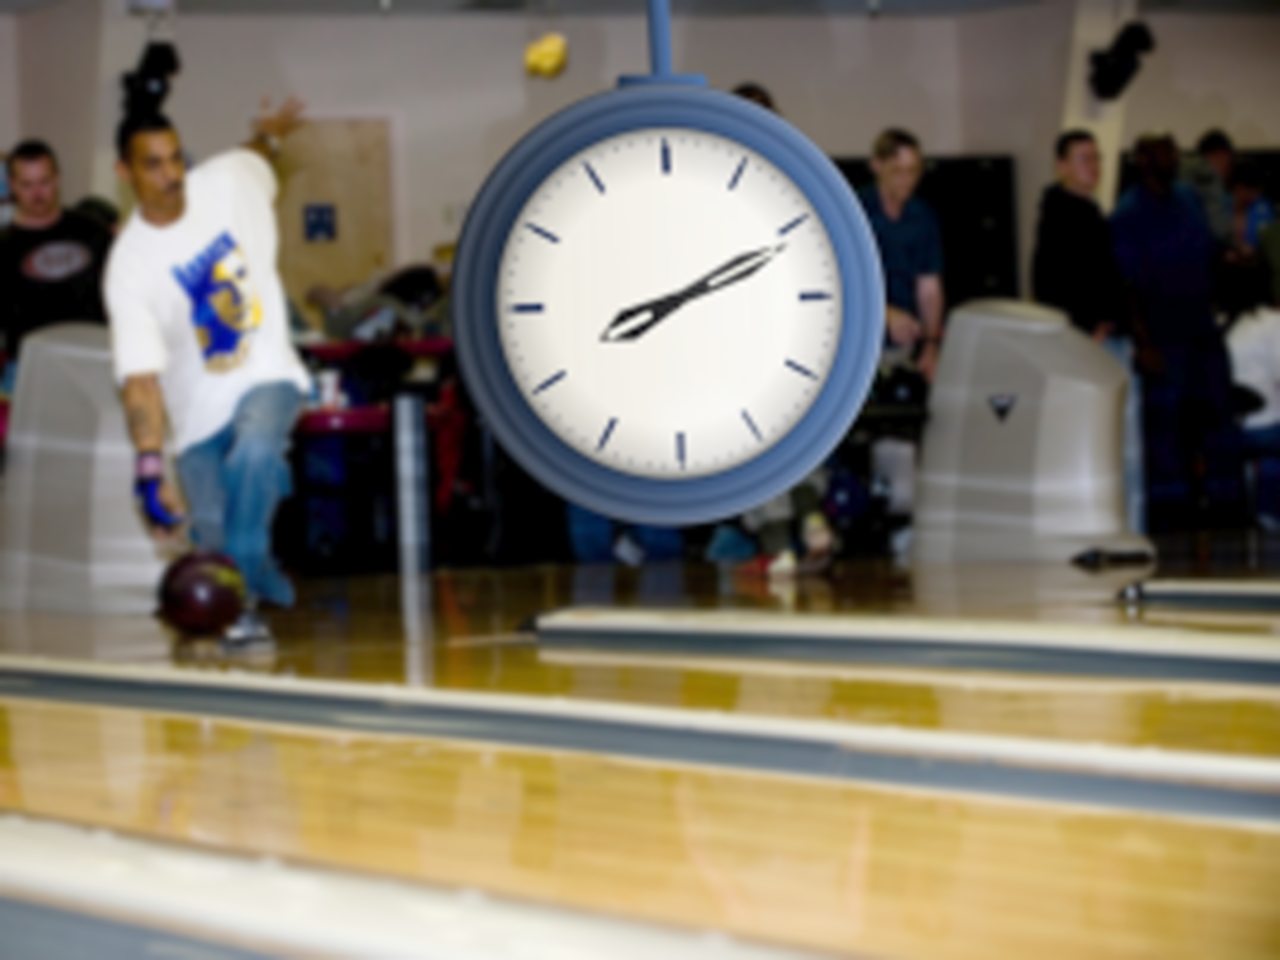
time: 8:11
